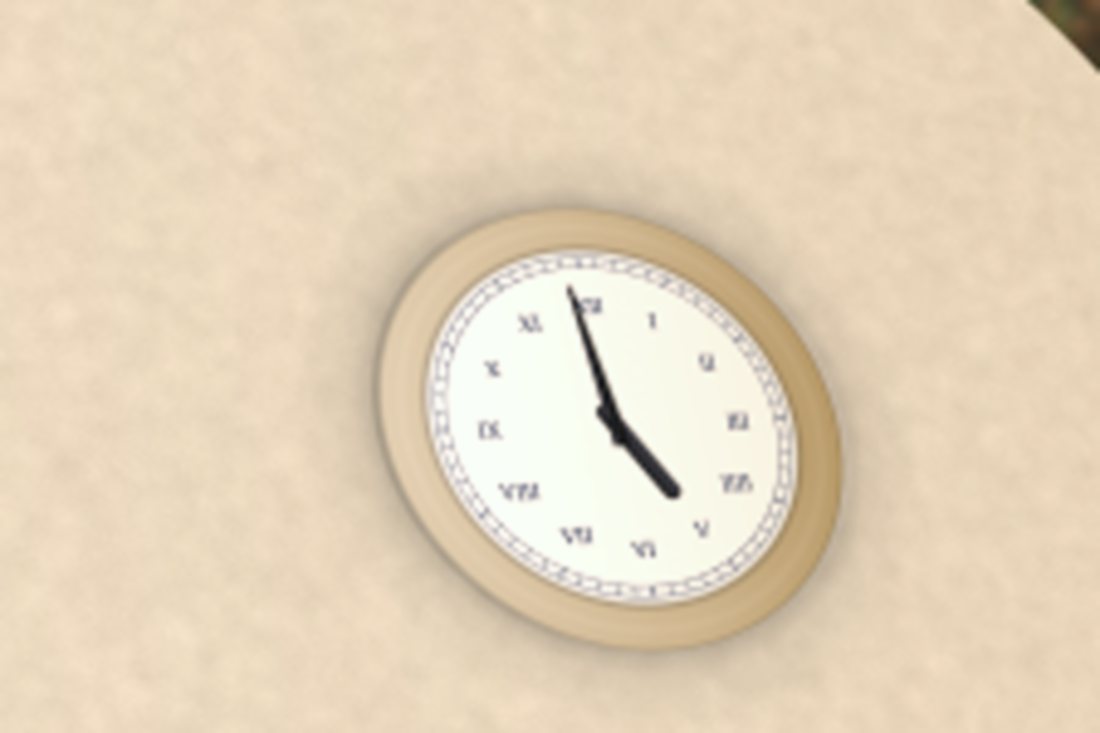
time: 4:59
